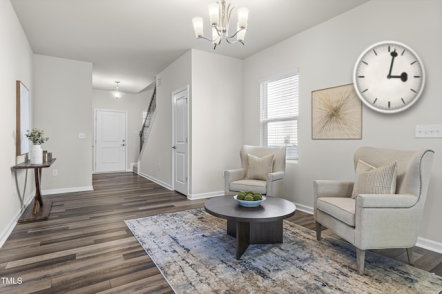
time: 3:02
